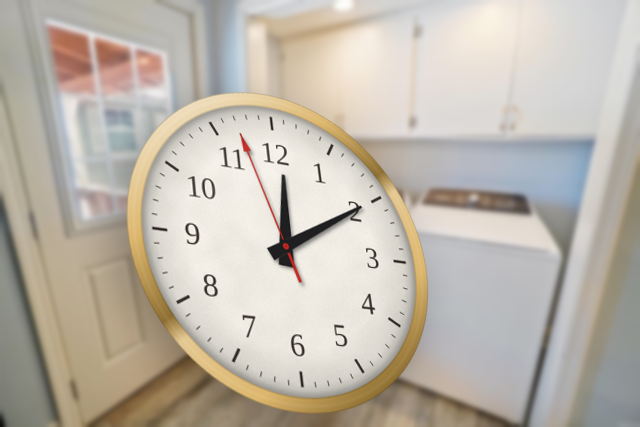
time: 12:09:57
